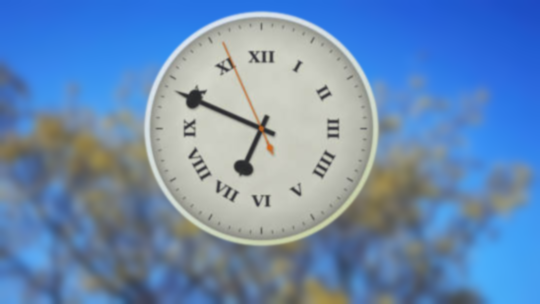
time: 6:48:56
